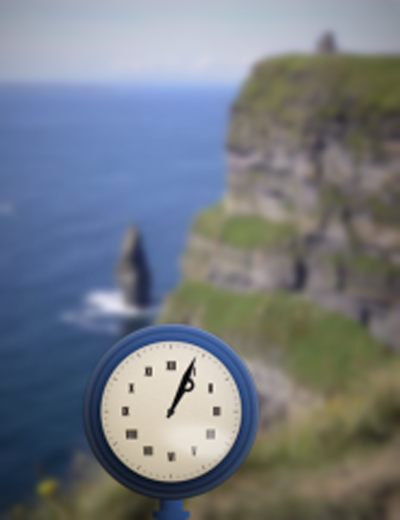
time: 1:04
